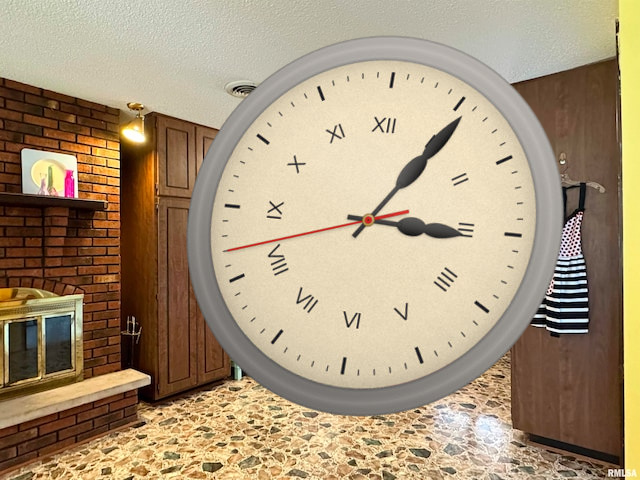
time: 3:05:42
